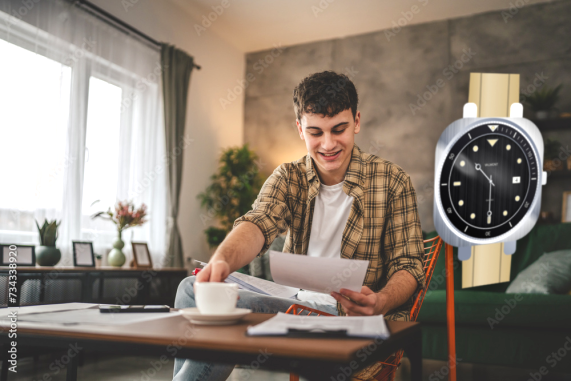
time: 10:30
